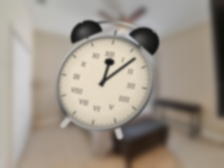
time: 12:07
